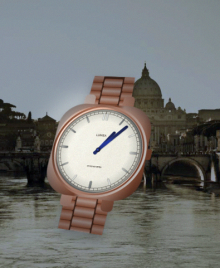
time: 1:07
